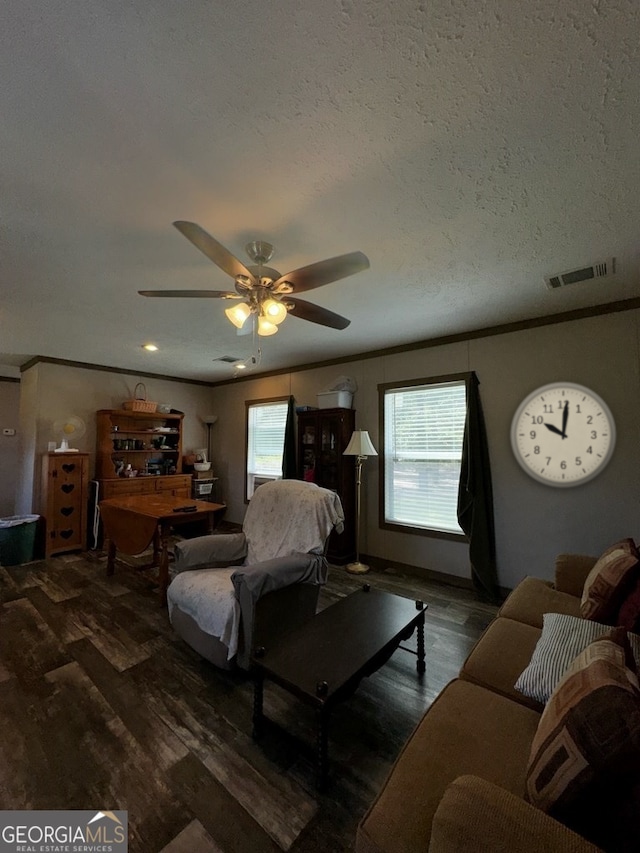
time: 10:01
